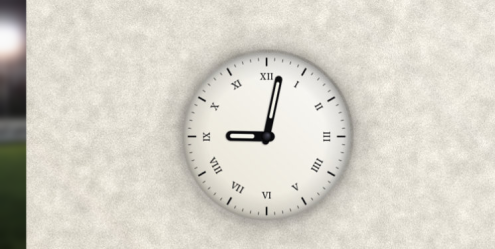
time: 9:02
